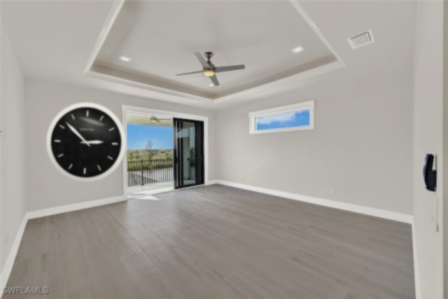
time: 2:52
